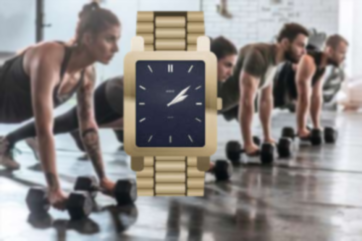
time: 2:08
